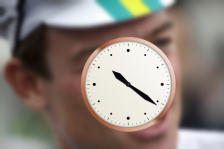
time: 10:21
